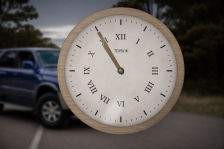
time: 10:55
